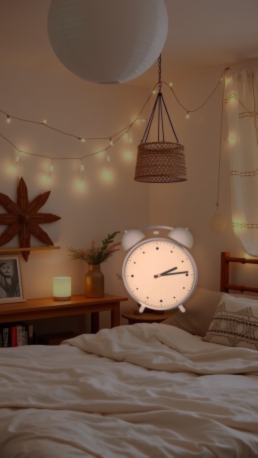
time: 2:14
